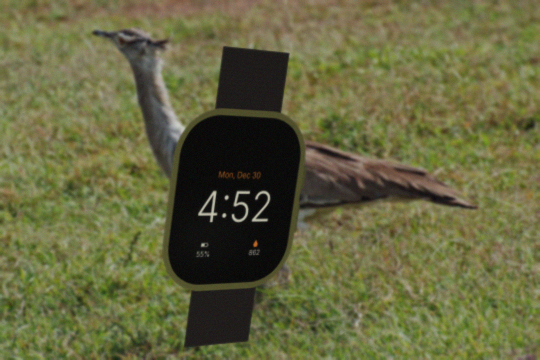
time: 4:52
